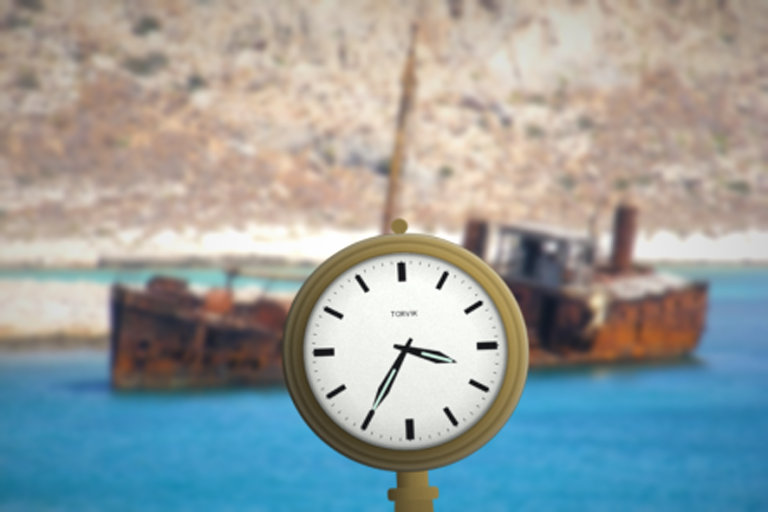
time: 3:35
